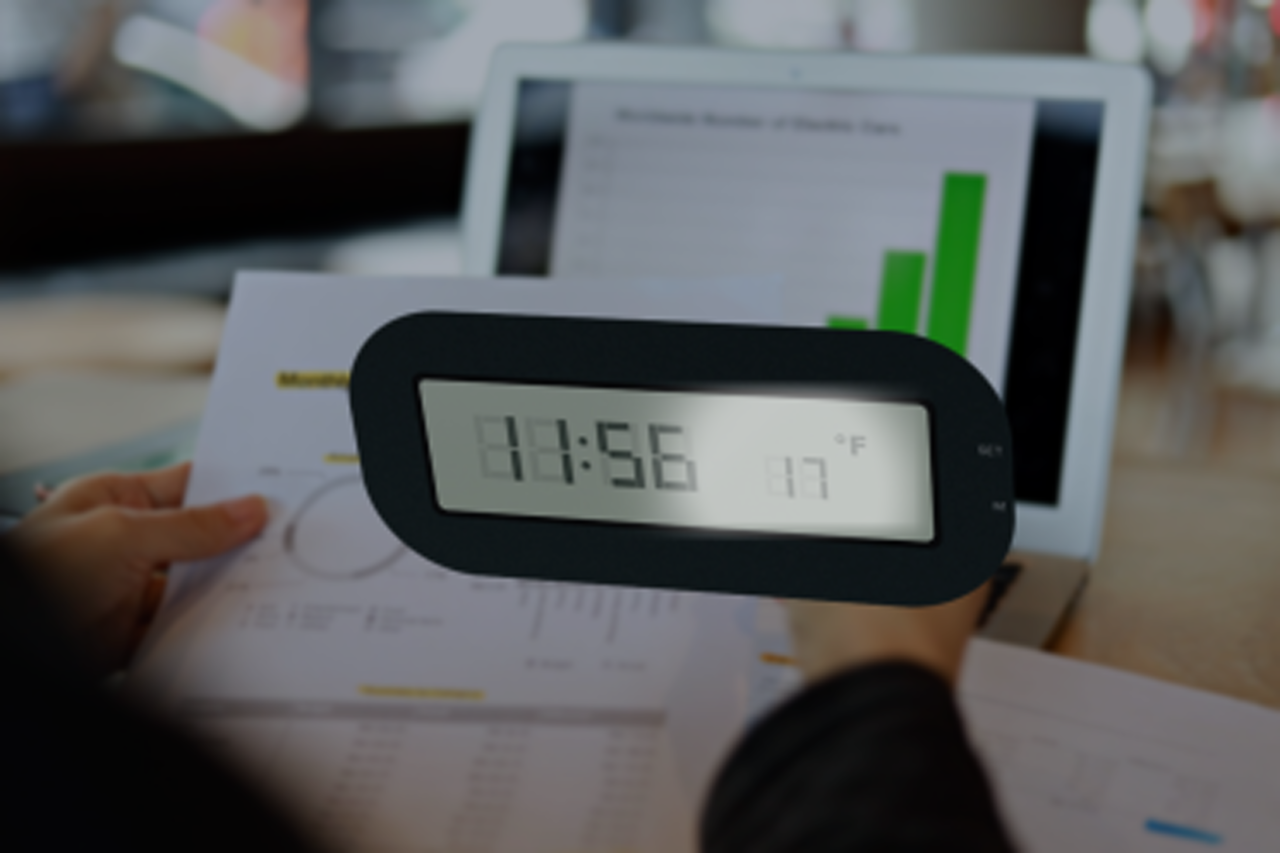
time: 11:56
